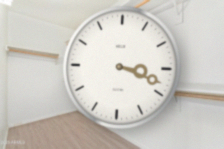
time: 3:18
